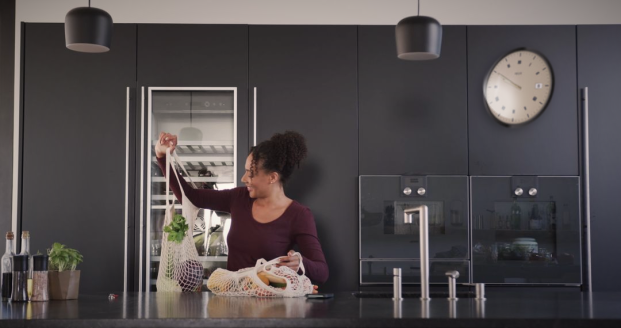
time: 9:50
